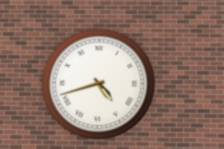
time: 4:42
